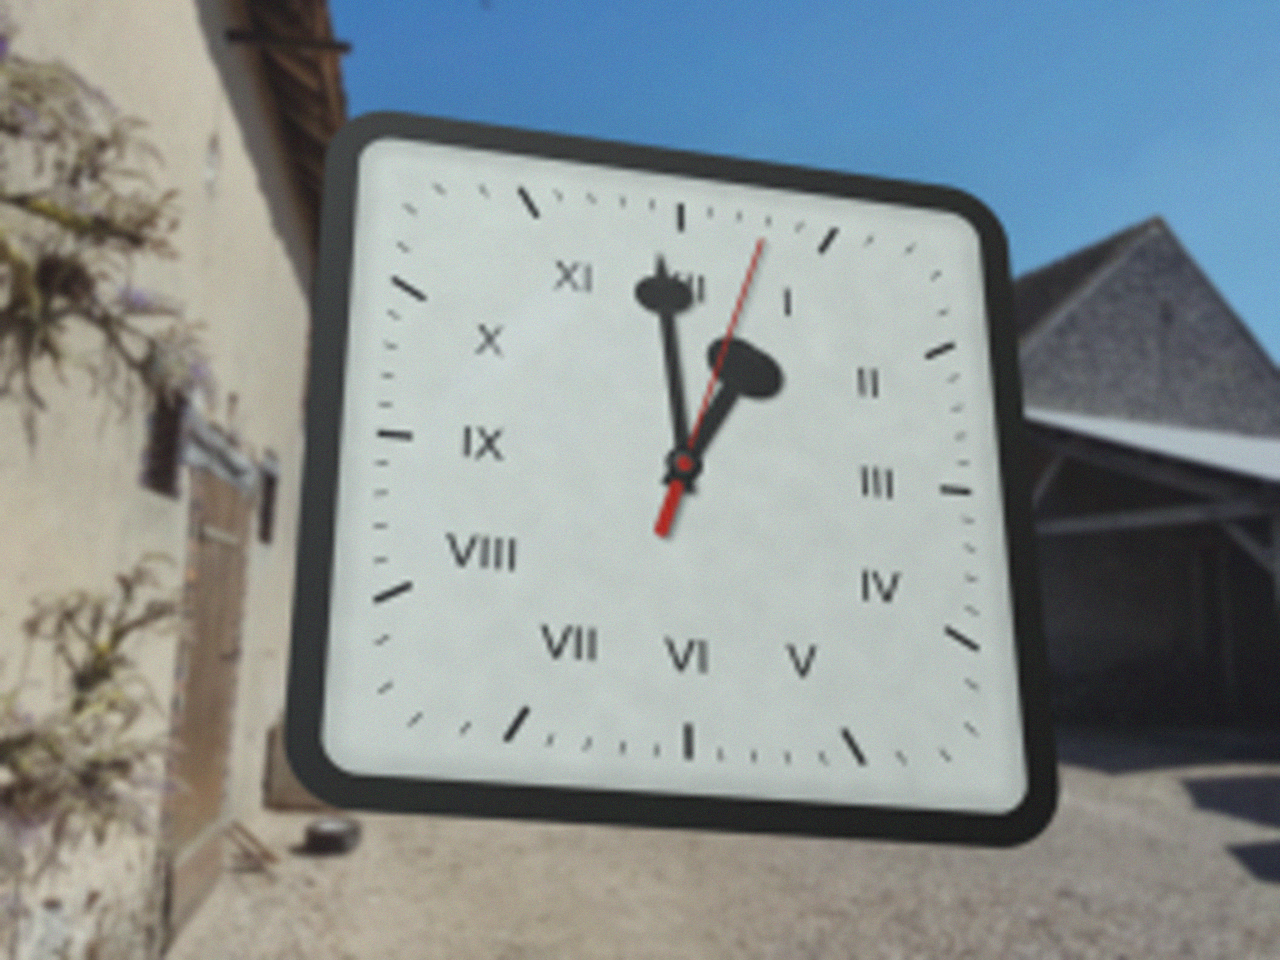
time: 12:59:03
